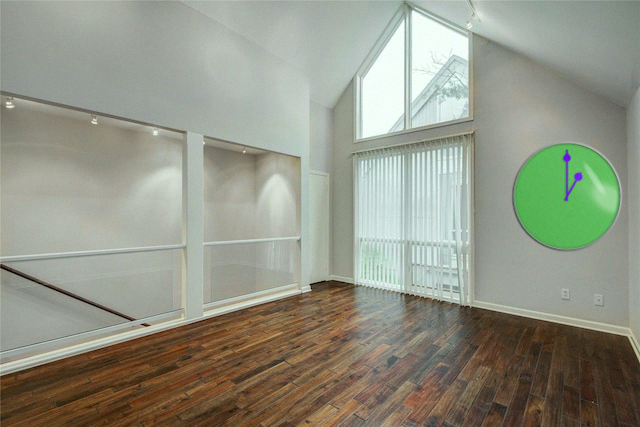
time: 1:00
